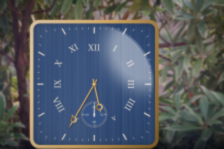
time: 5:35
